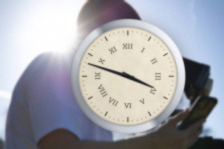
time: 3:48
